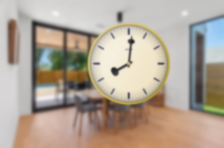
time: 8:01
